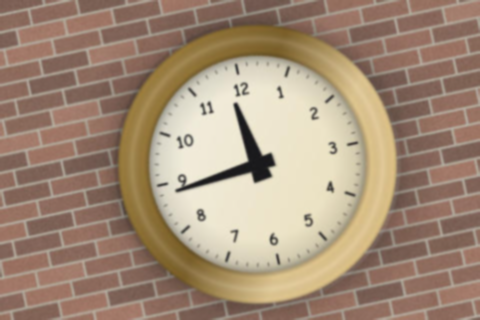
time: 11:44
